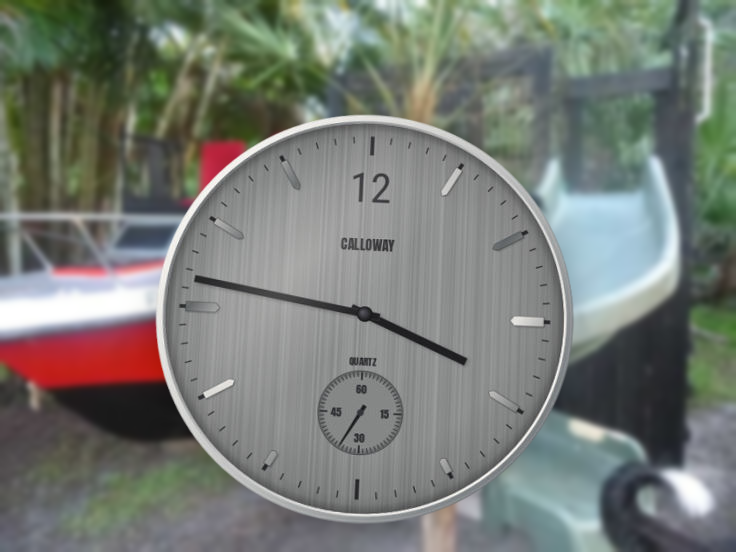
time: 3:46:35
